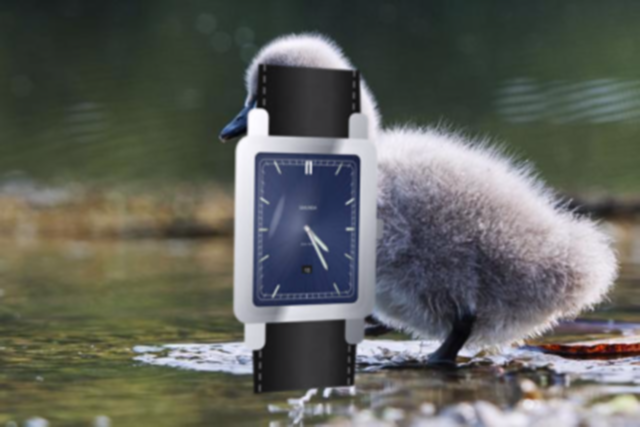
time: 4:25
